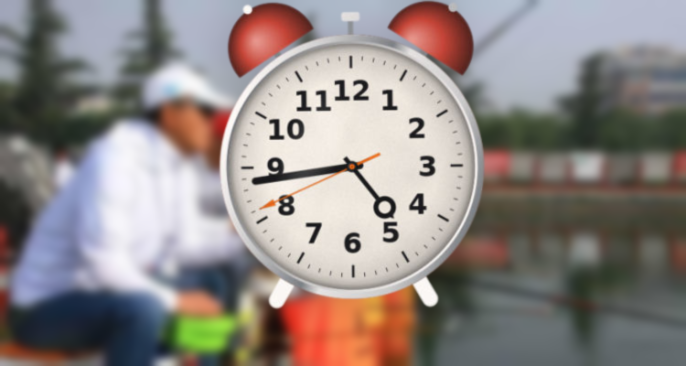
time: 4:43:41
